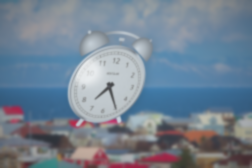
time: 7:25
